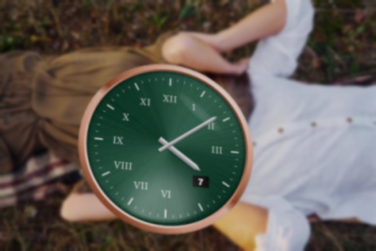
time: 4:09
